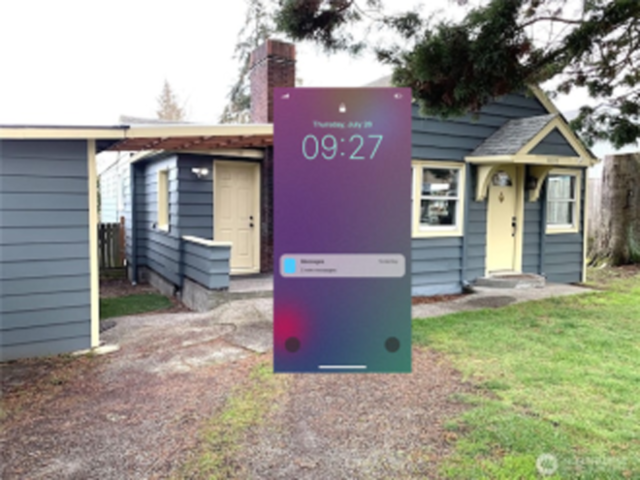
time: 9:27
